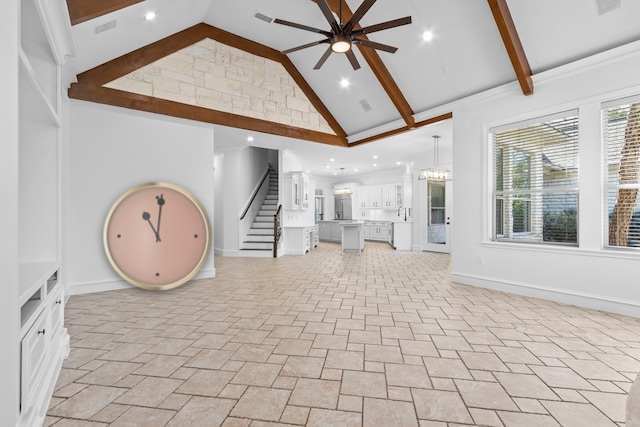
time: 11:01
